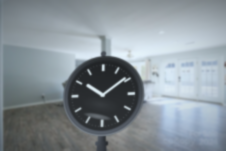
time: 10:09
